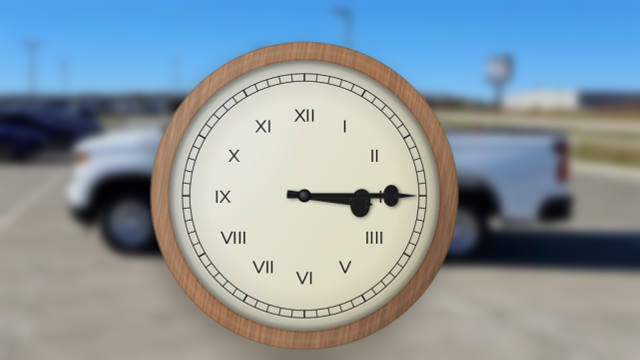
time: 3:15
